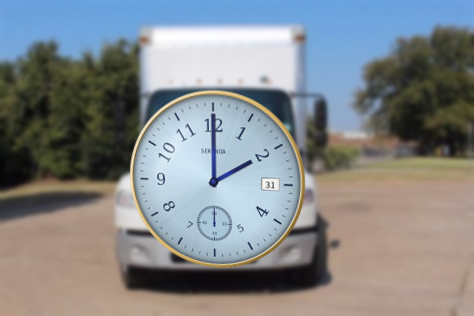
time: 2:00
